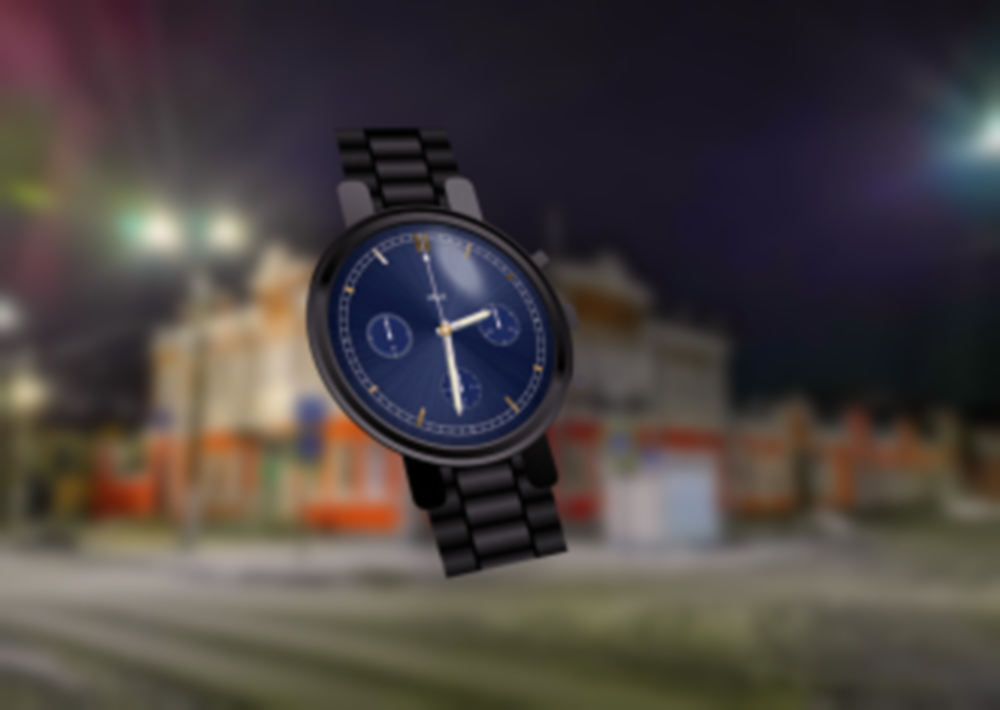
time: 2:31
